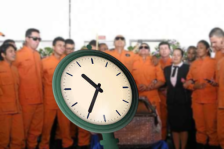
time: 10:35
